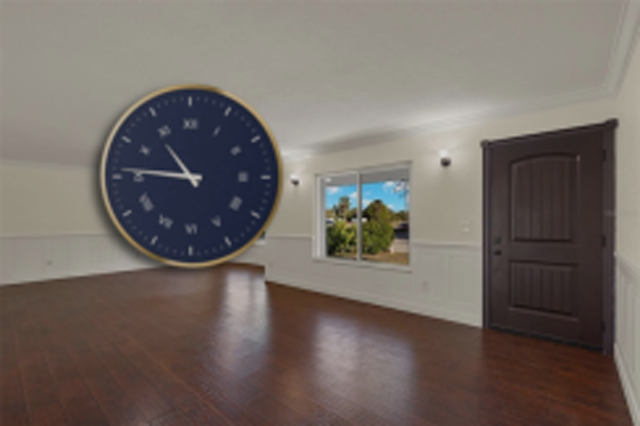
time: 10:46
